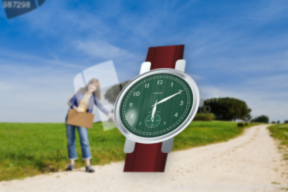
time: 6:10
